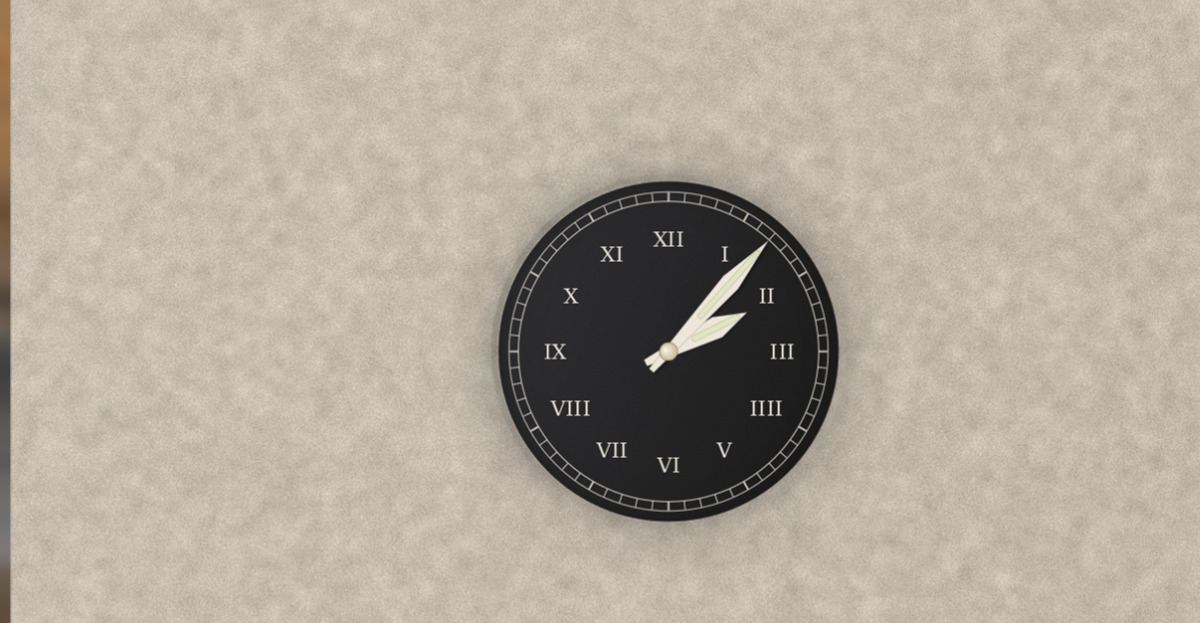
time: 2:07
